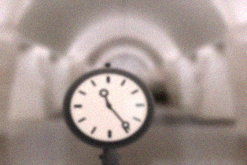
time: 11:24
